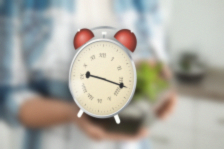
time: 9:17
